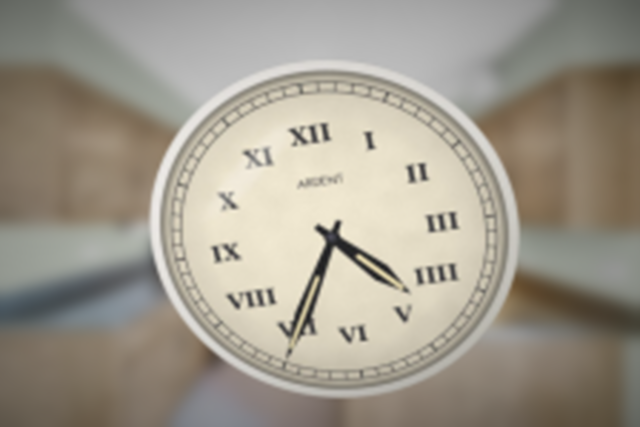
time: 4:35
